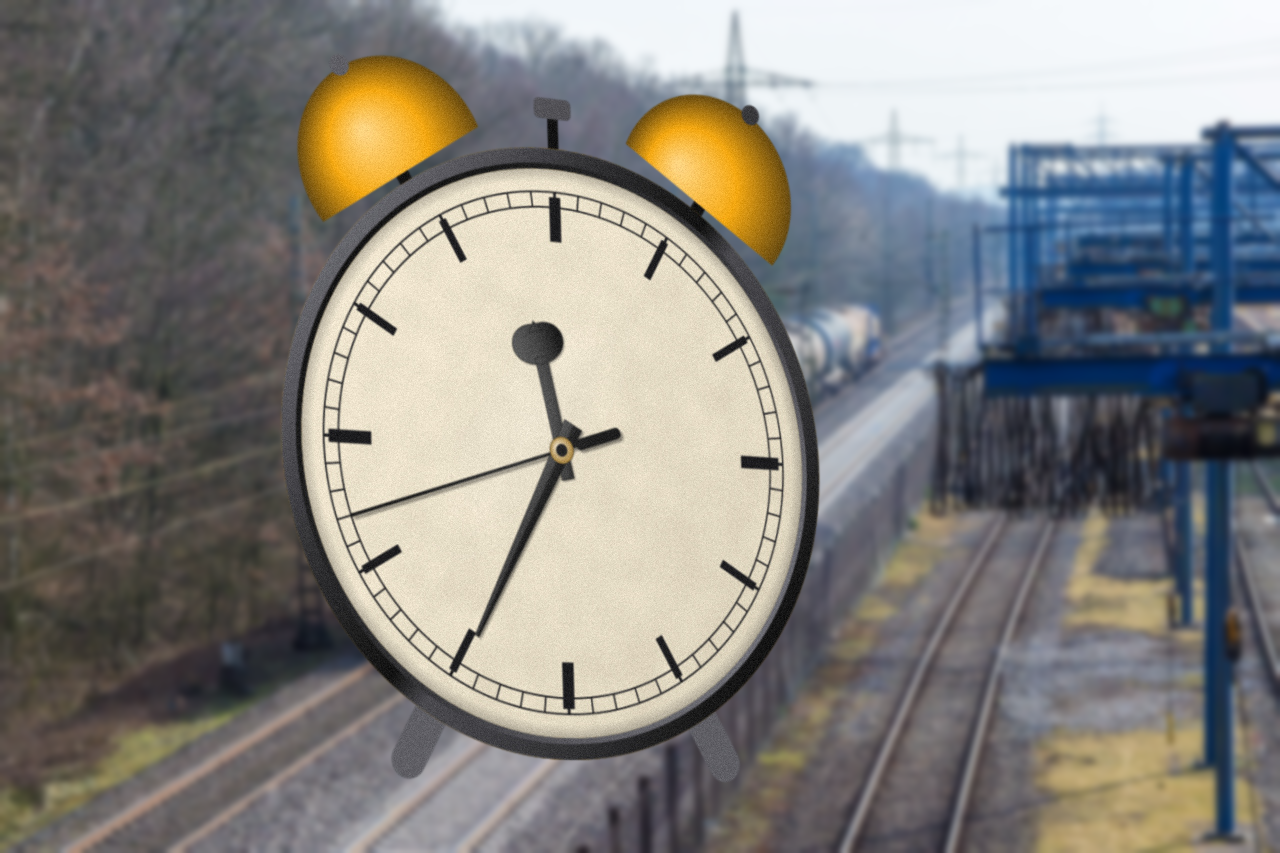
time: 11:34:42
